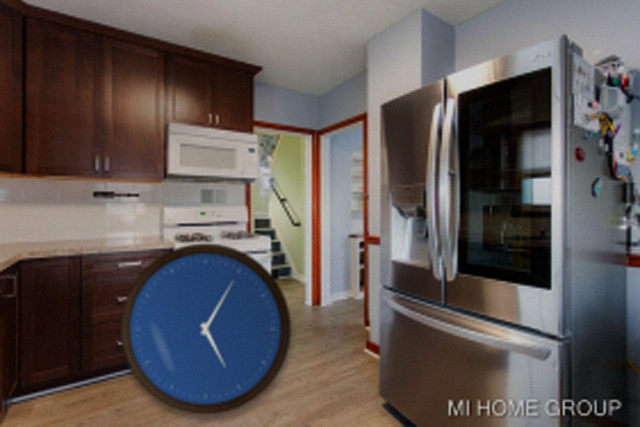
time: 5:05
